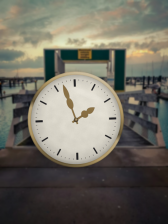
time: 1:57
